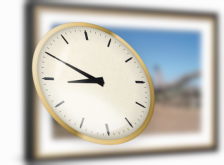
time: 8:50
